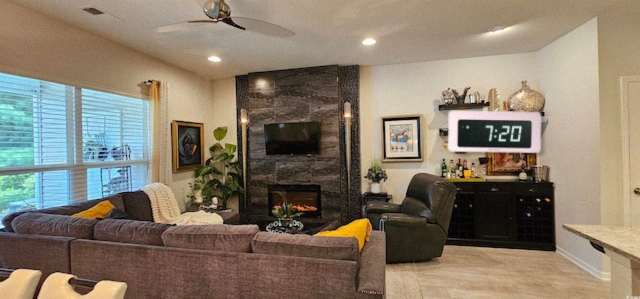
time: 7:20
